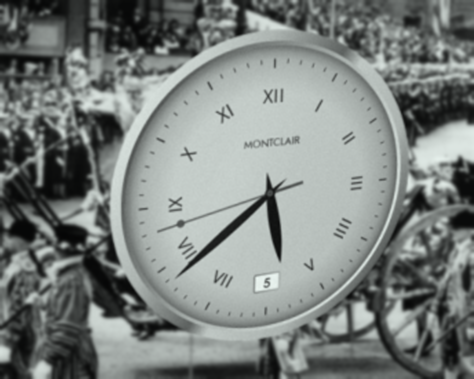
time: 5:38:43
